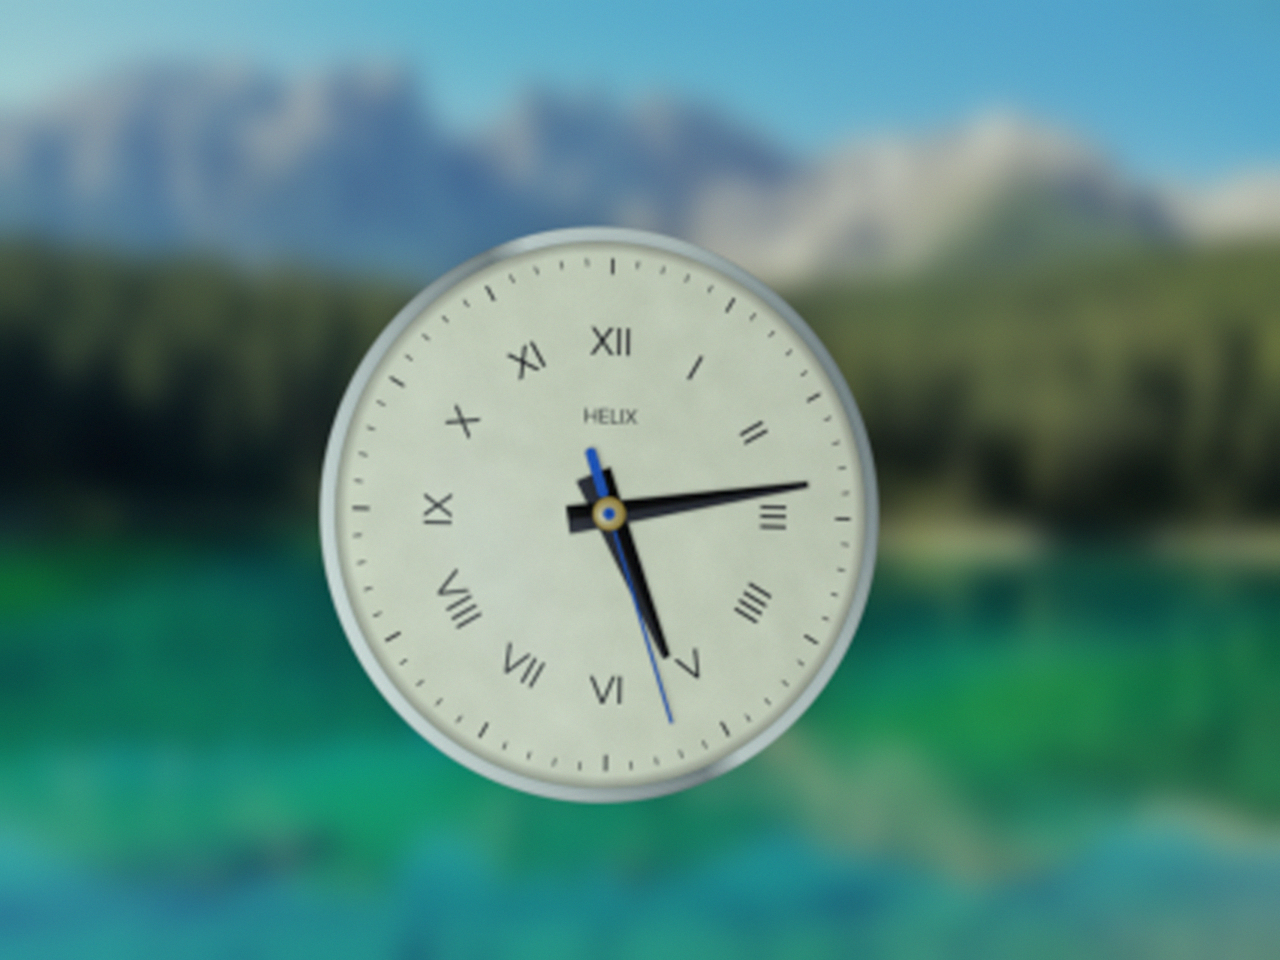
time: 5:13:27
